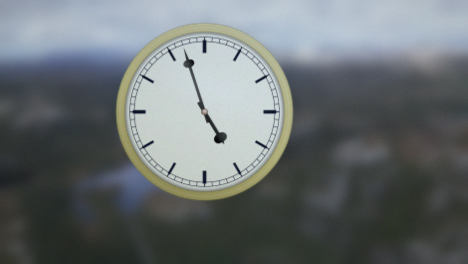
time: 4:57
